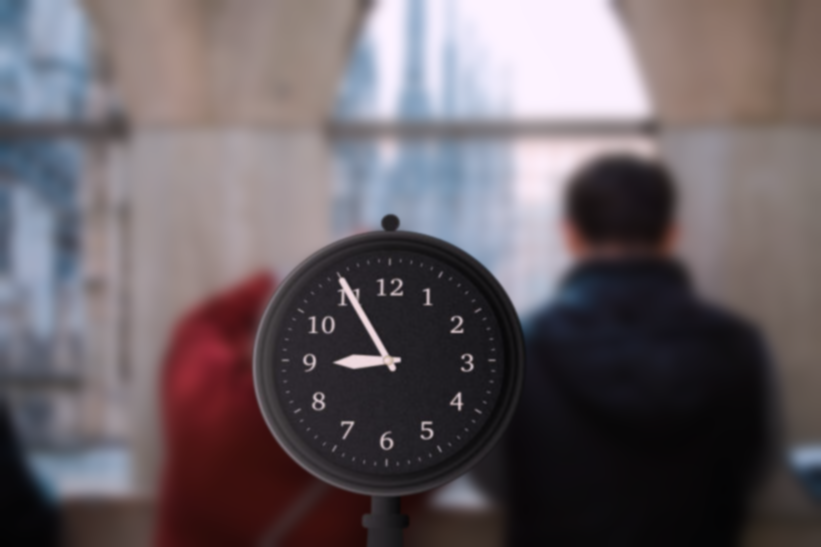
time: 8:55
